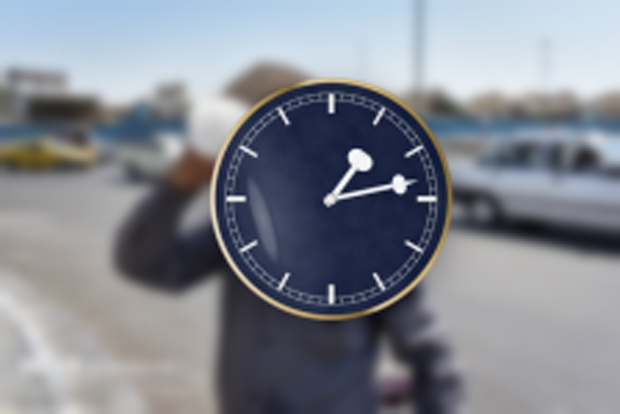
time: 1:13
